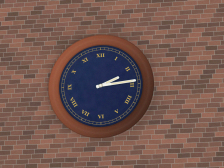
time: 2:14
